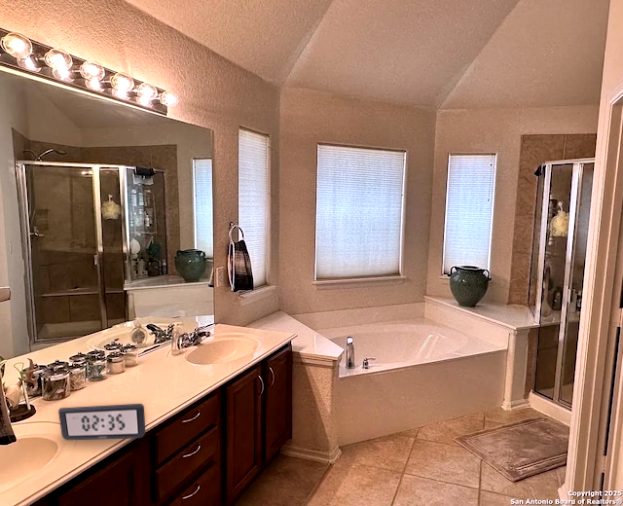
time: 2:35
